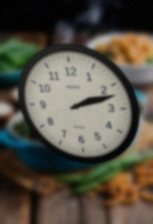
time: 2:12
